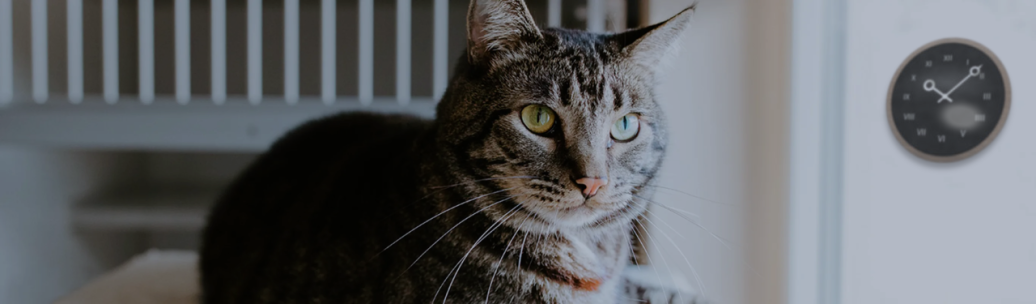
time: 10:08
